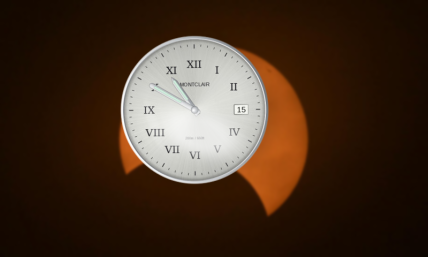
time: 10:50
